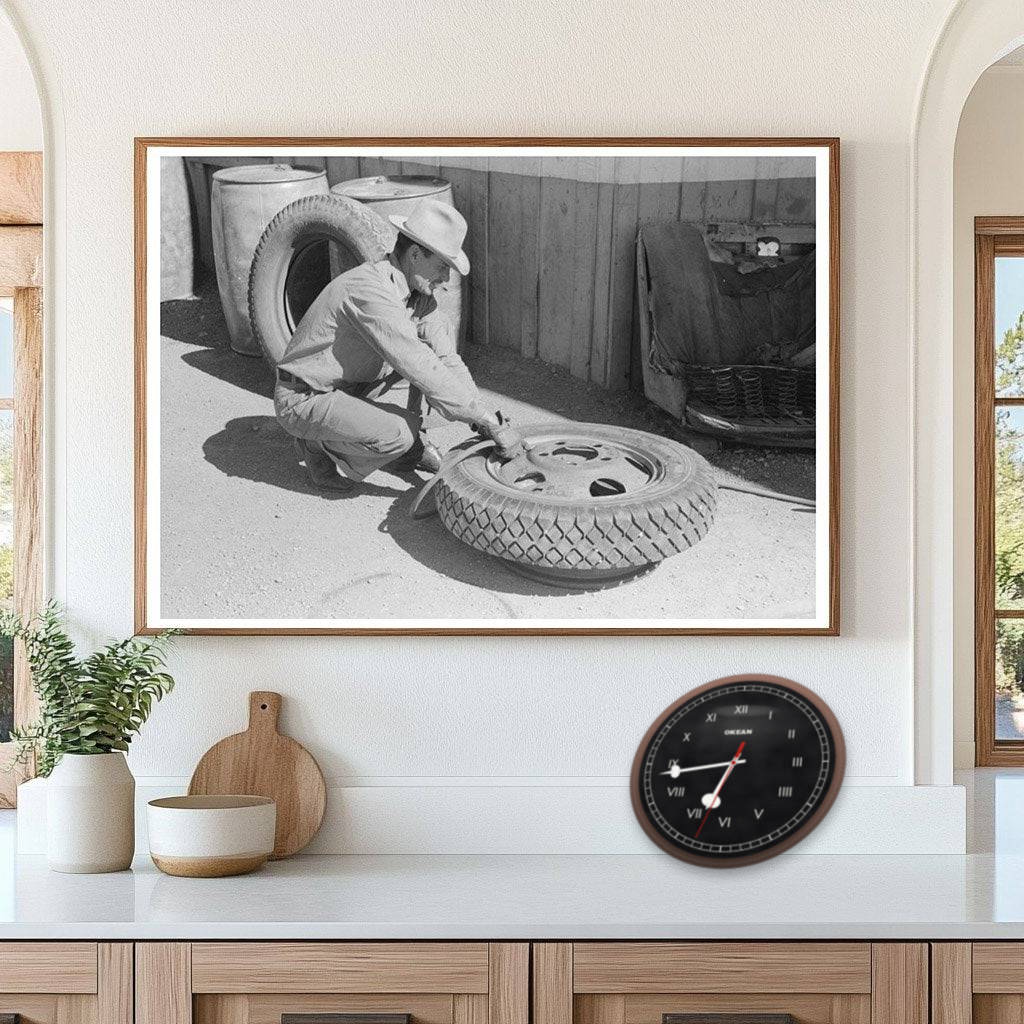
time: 6:43:33
